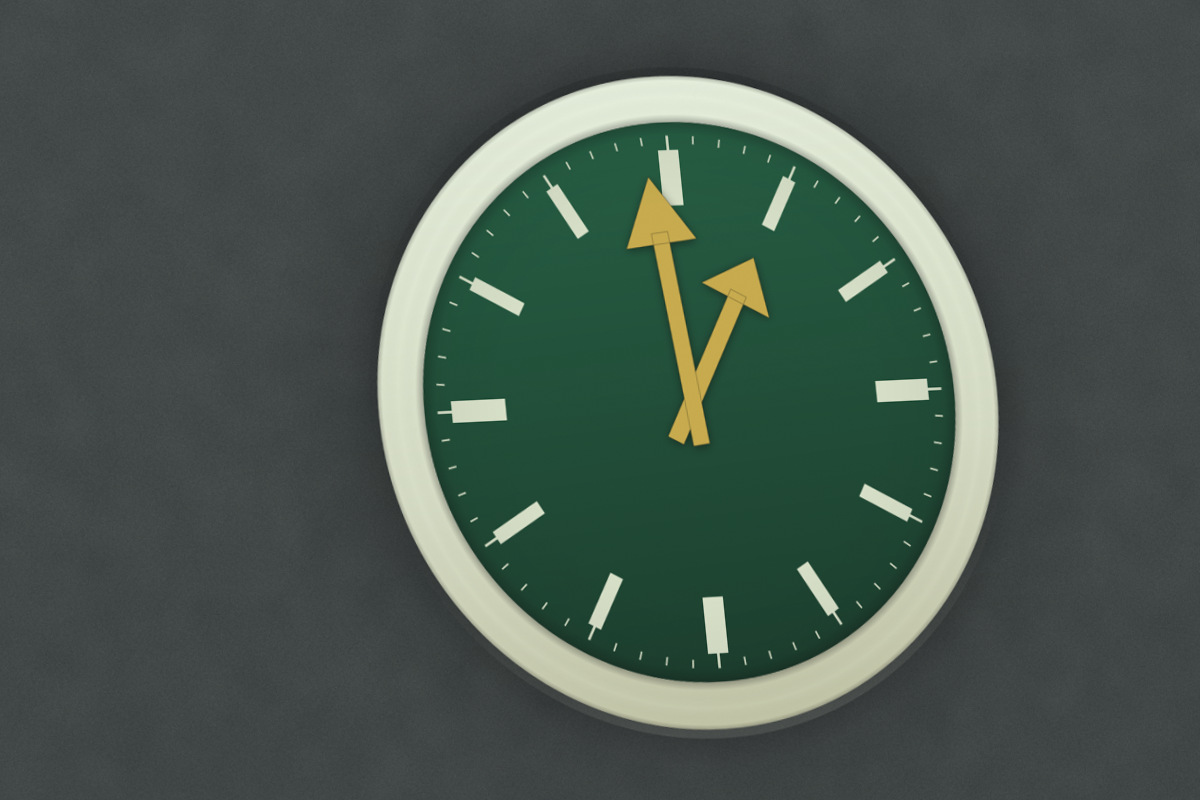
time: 12:59
